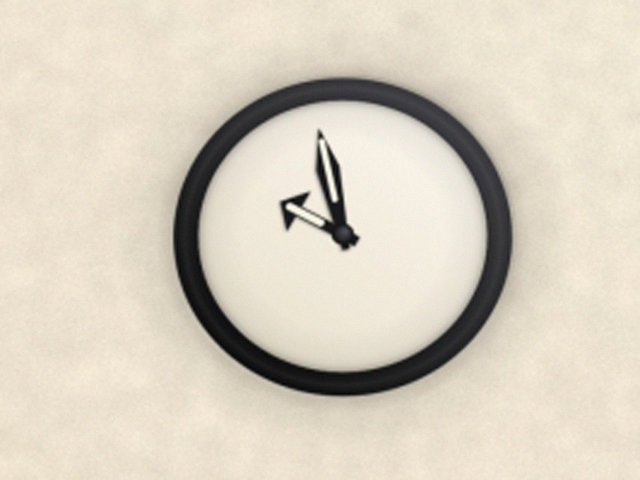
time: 9:58
